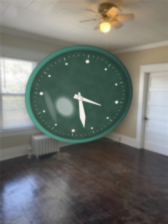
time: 3:27
